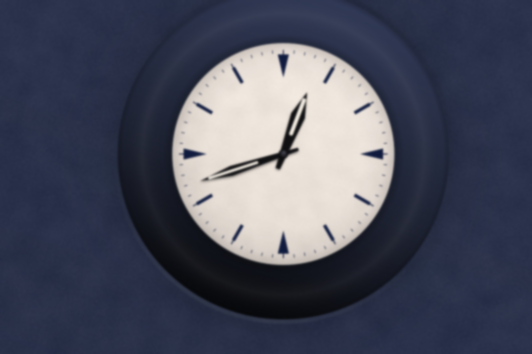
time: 12:42
